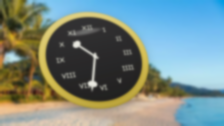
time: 10:33
